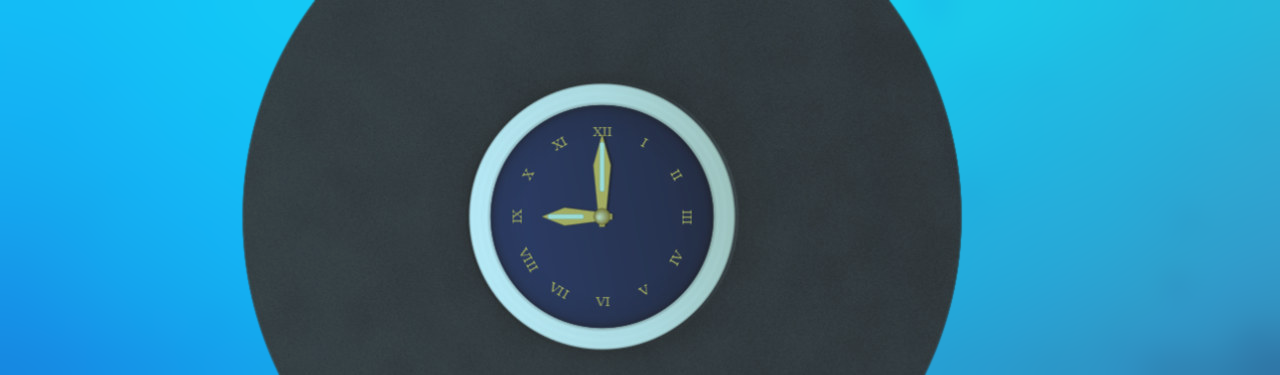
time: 9:00
